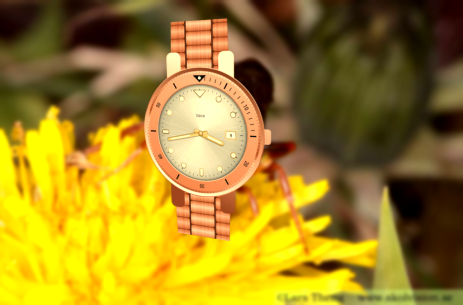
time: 3:43
